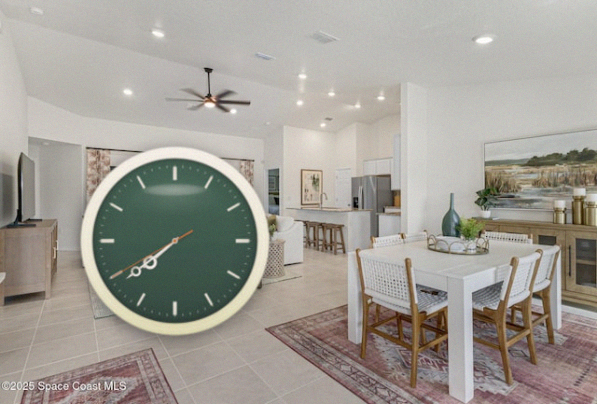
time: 7:38:40
